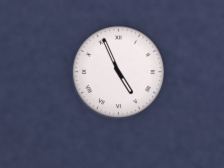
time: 4:56
